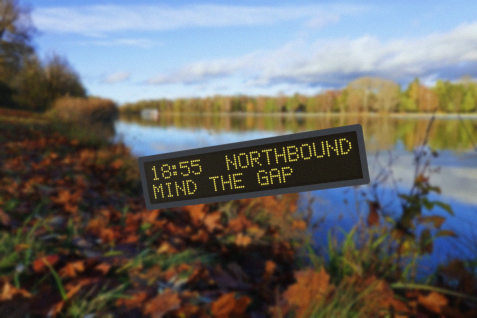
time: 18:55
